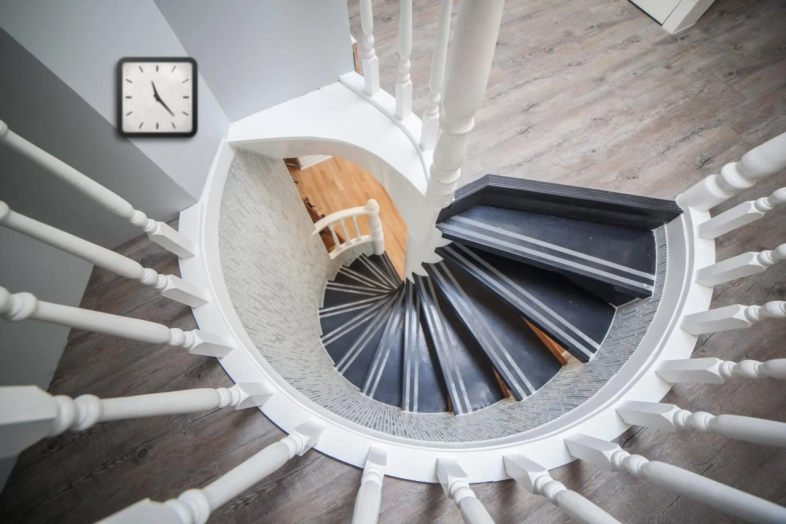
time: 11:23
